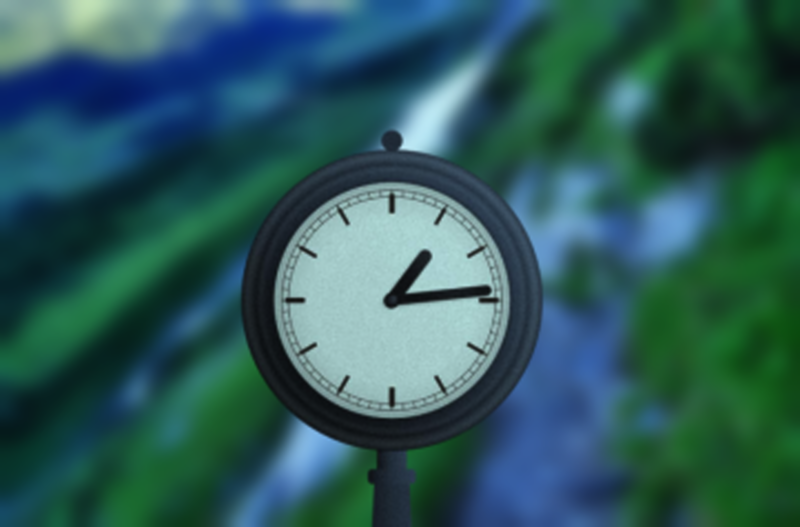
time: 1:14
